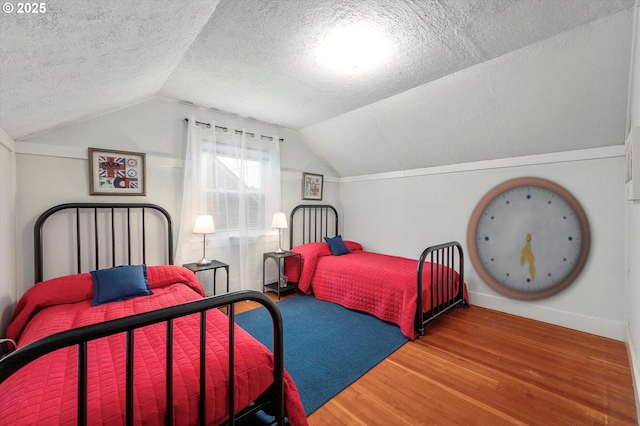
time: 6:29
